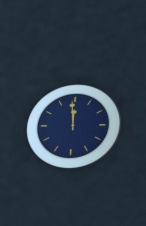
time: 11:59
